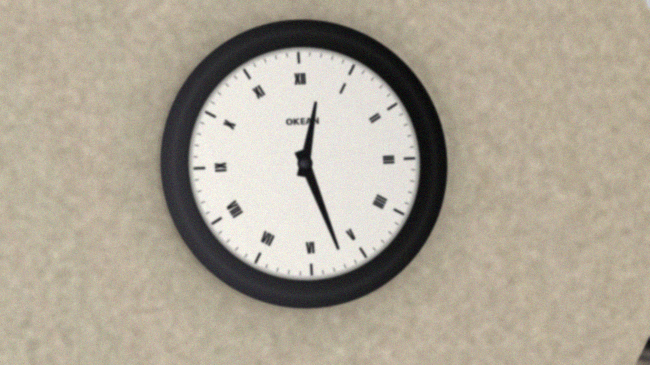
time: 12:27
